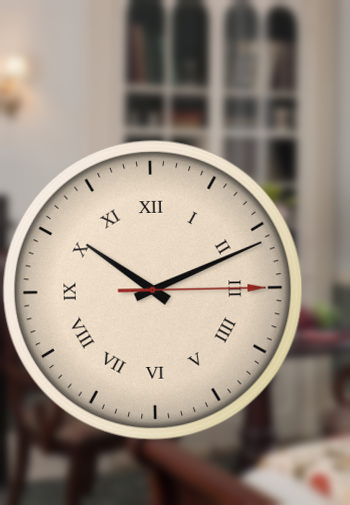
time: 10:11:15
